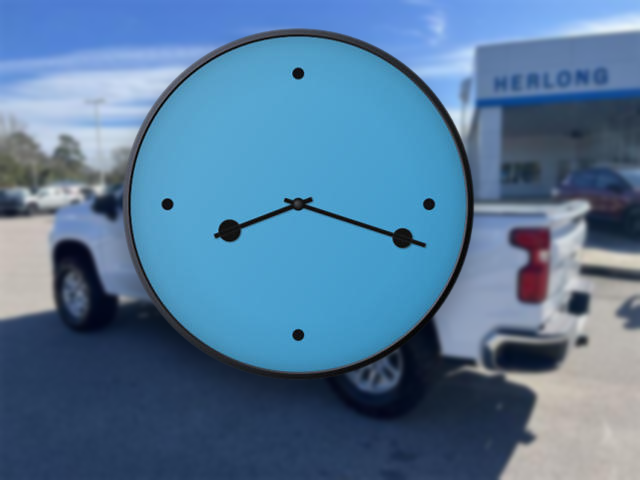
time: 8:18
